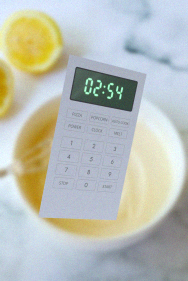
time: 2:54
